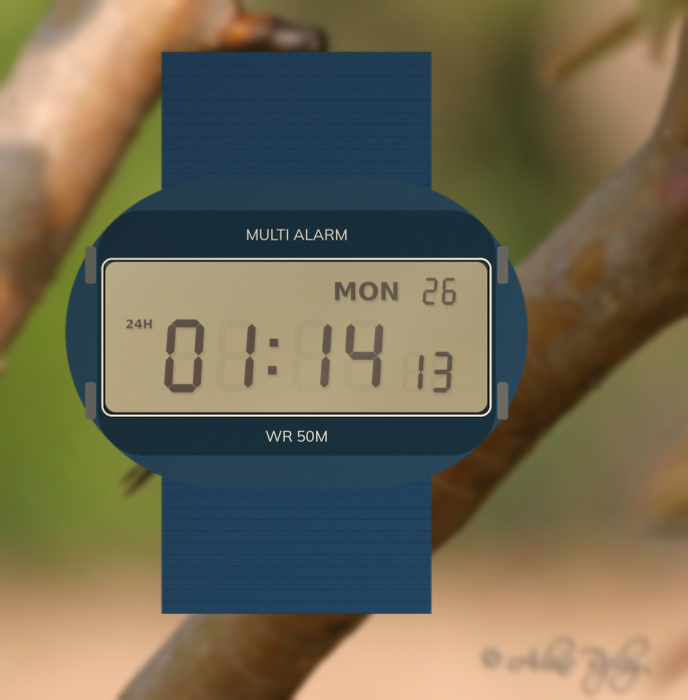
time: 1:14:13
